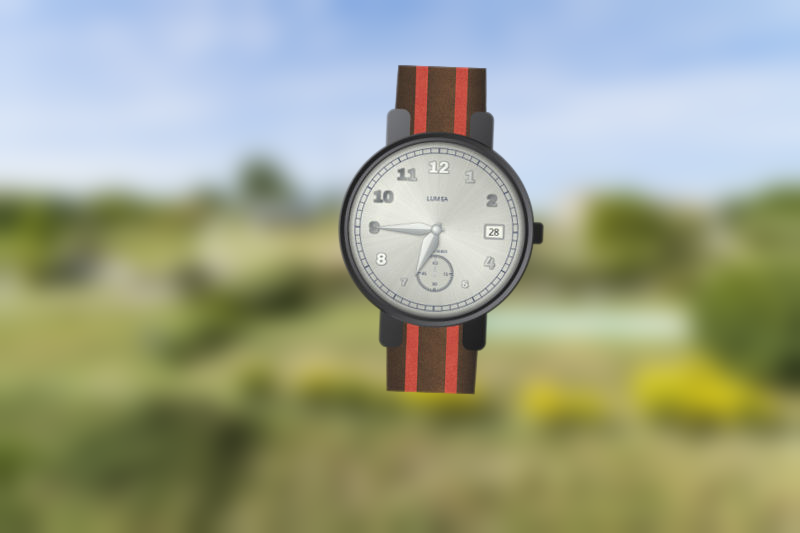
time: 6:45
